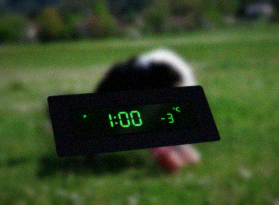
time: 1:00
